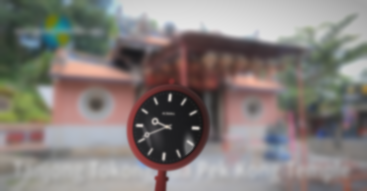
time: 9:41
